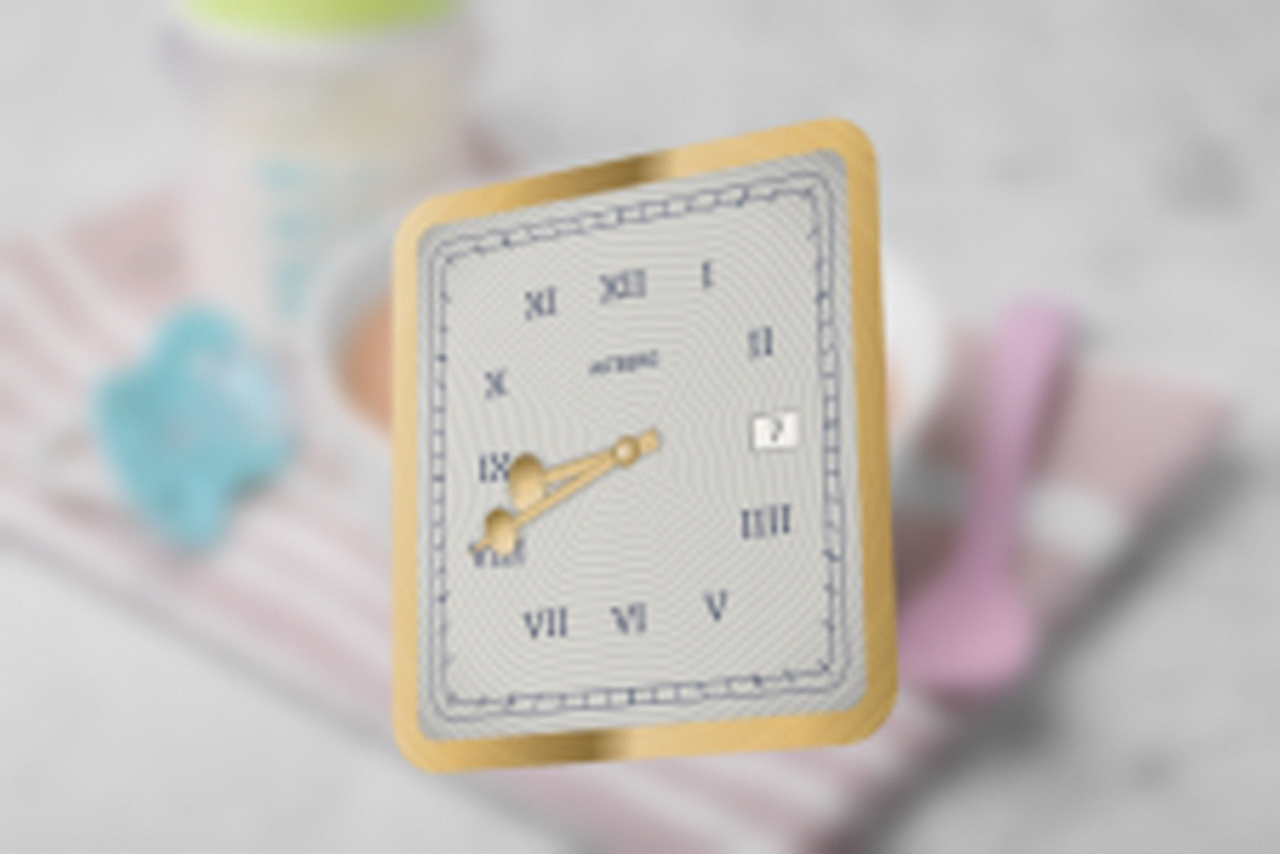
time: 8:41
